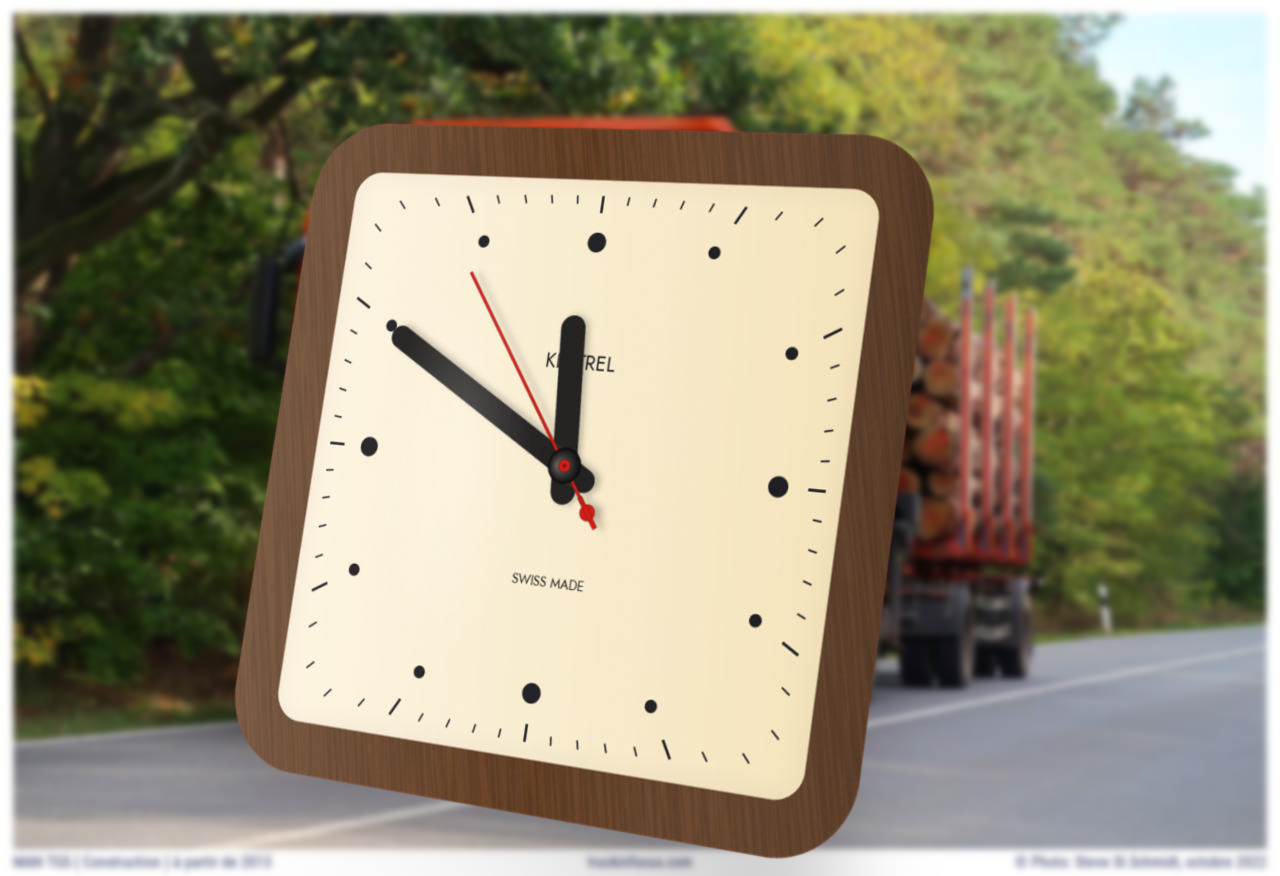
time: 11:49:54
